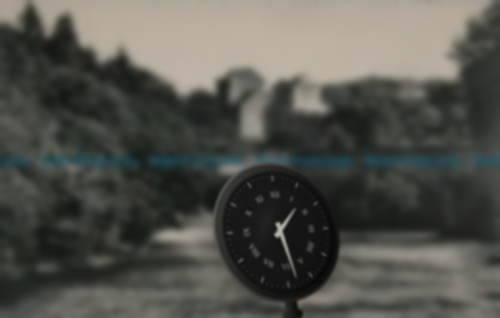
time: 1:28
